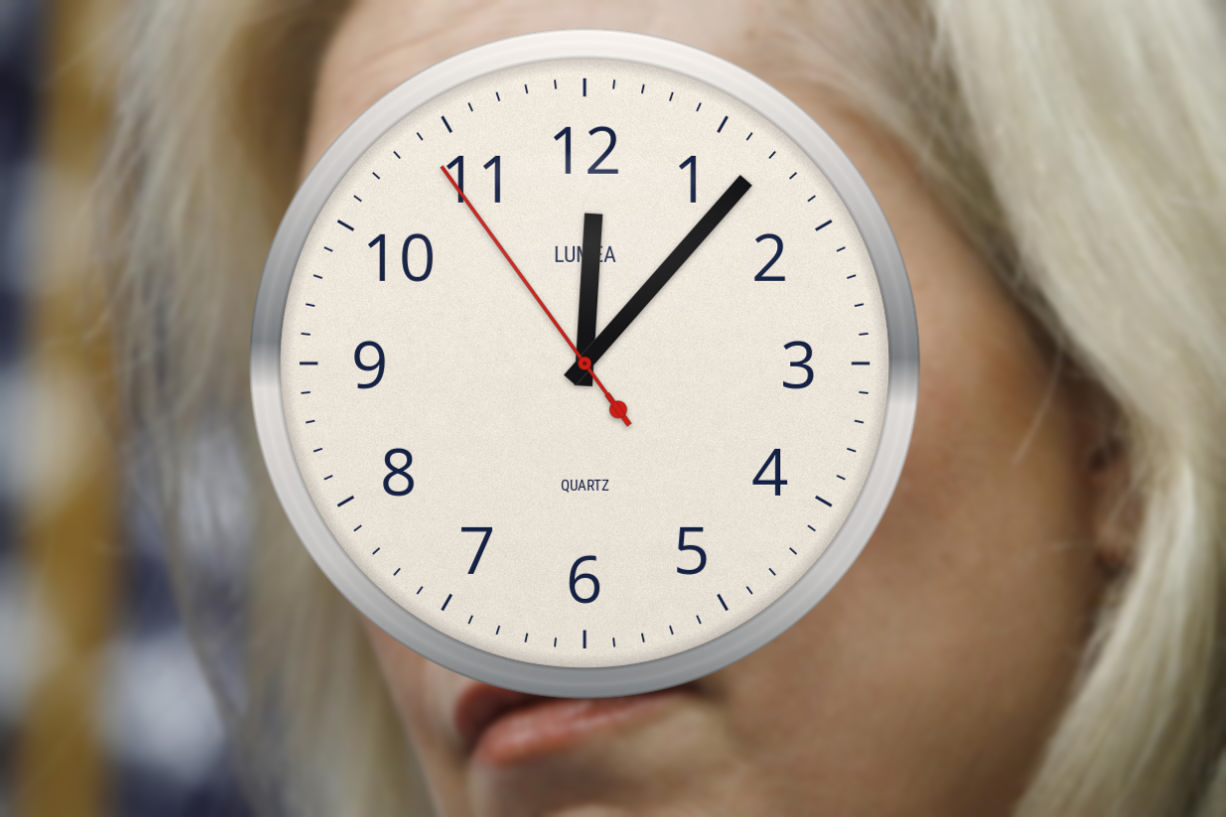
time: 12:06:54
